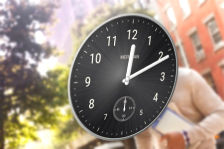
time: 12:11
